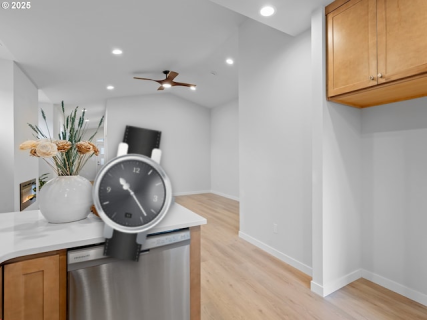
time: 10:23
